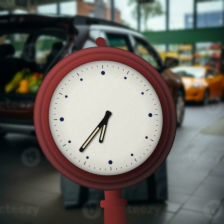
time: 6:37
